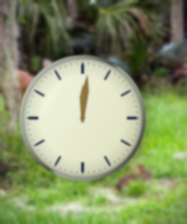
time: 12:01
